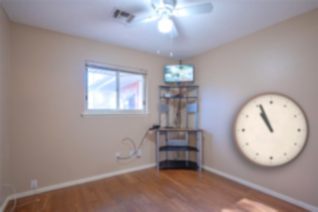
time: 10:56
